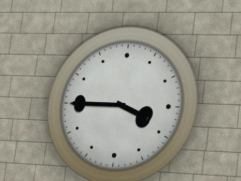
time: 3:45
